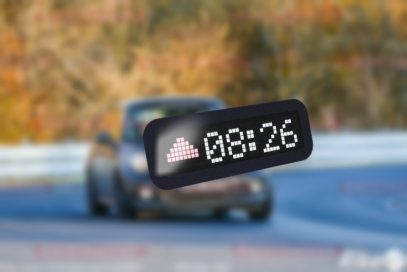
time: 8:26
